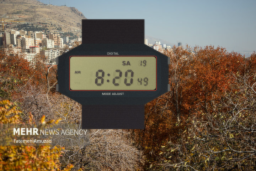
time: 8:20
